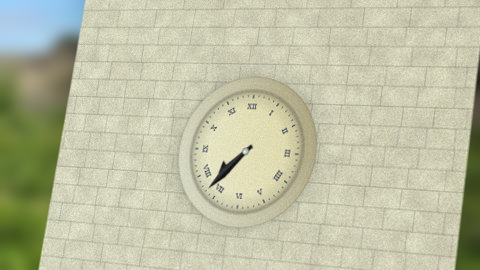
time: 7:37
